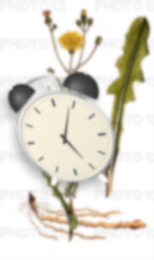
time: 5:04
